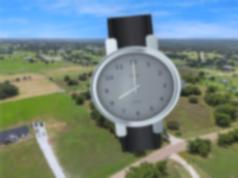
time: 8:00
